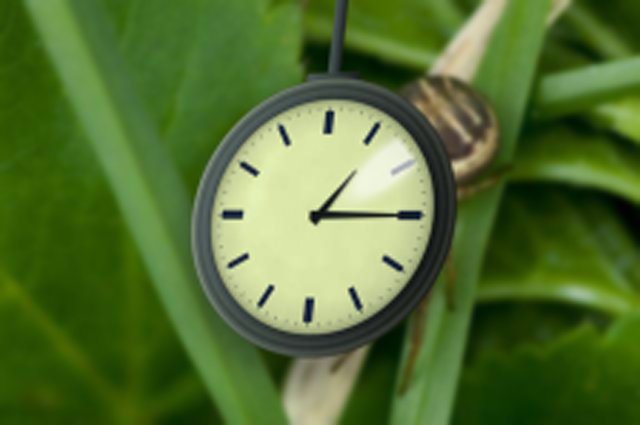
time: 1:15
